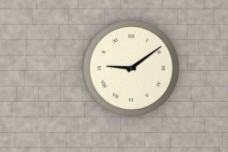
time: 9:09
